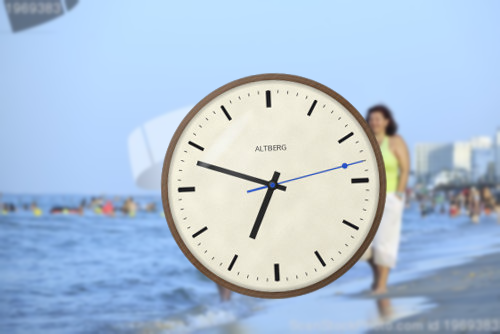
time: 6:48:13
